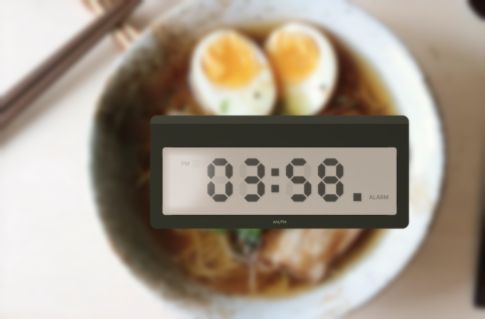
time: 3:58
